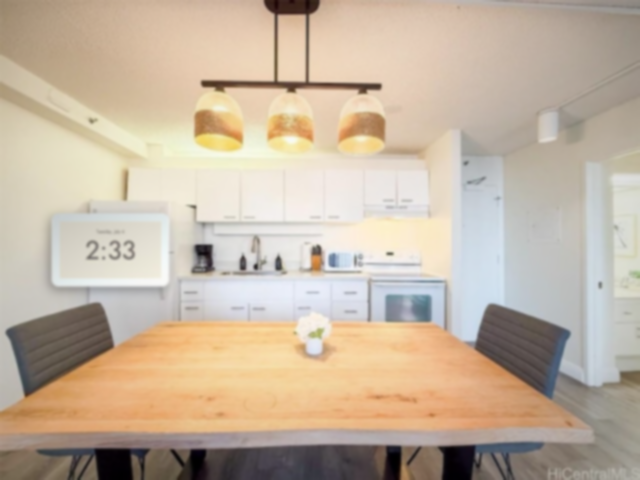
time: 2:33
